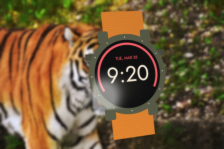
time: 9:20
